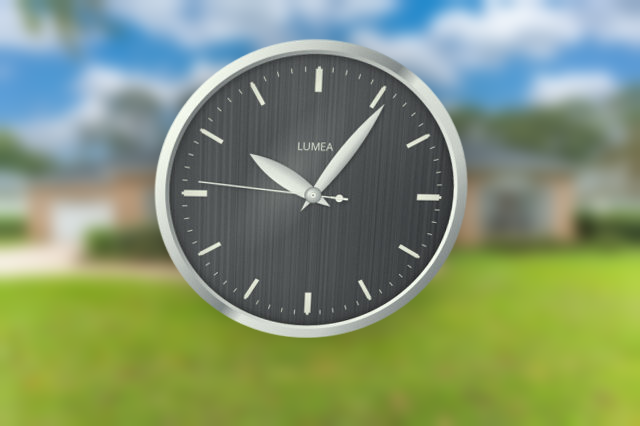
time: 10:05:46
